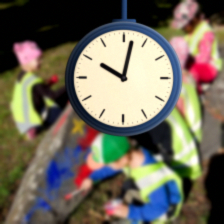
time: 10:02
